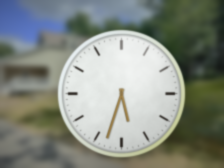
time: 5:33
